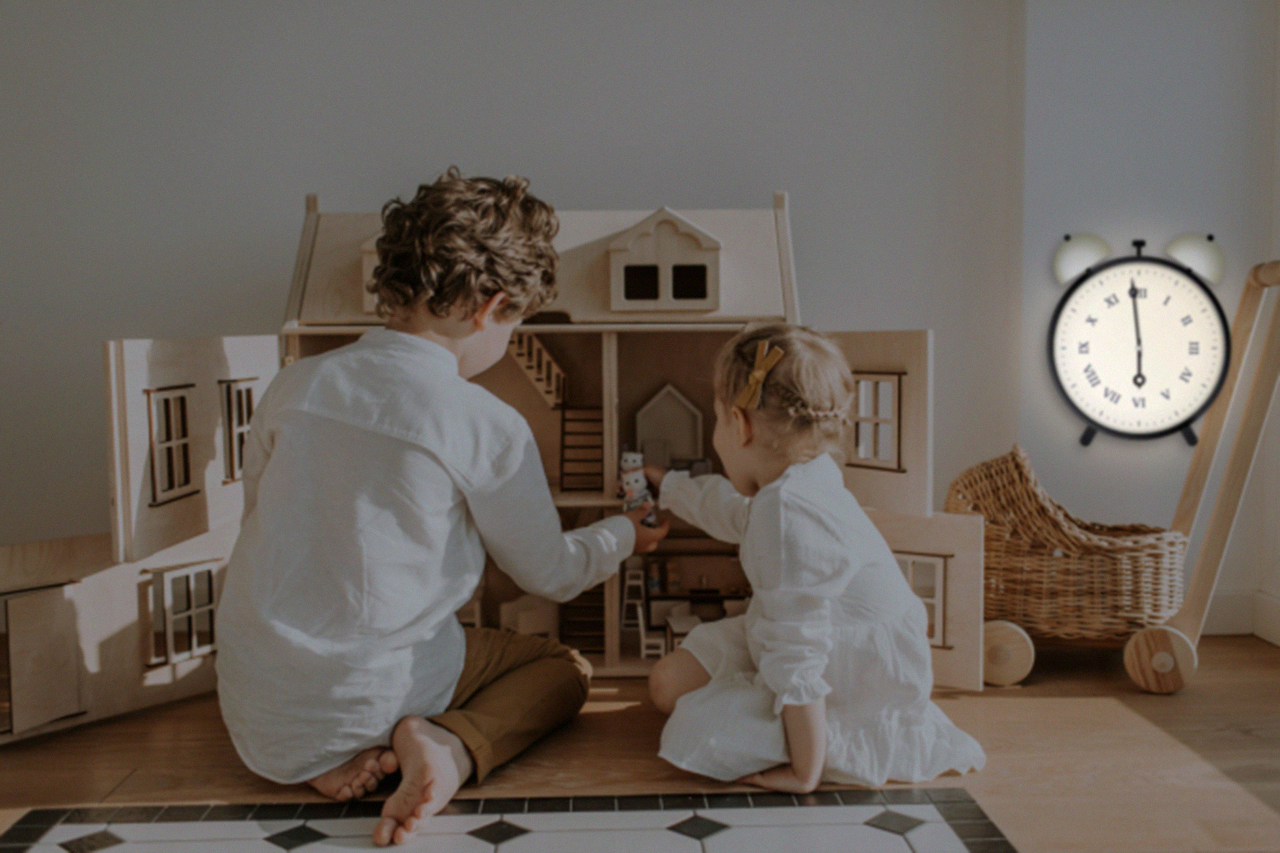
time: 5:59
